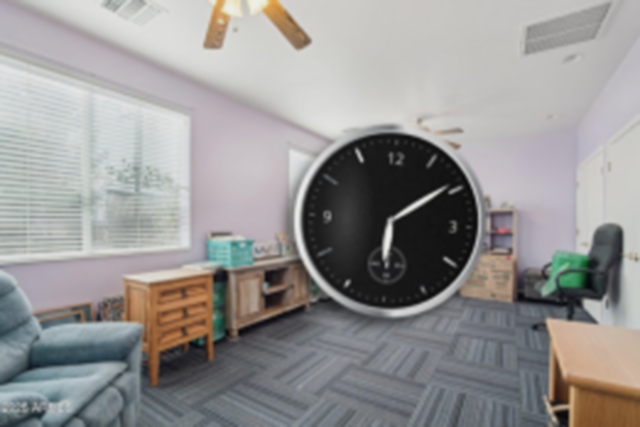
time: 6:09
